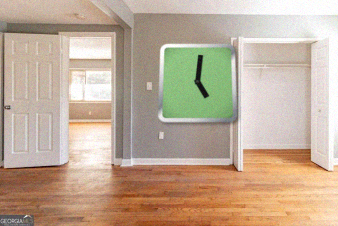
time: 5:01
